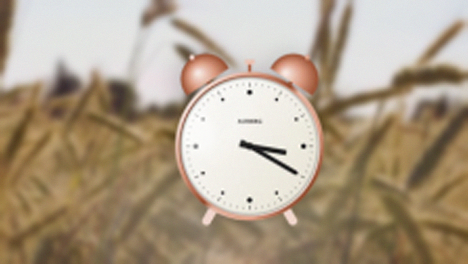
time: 3:20
